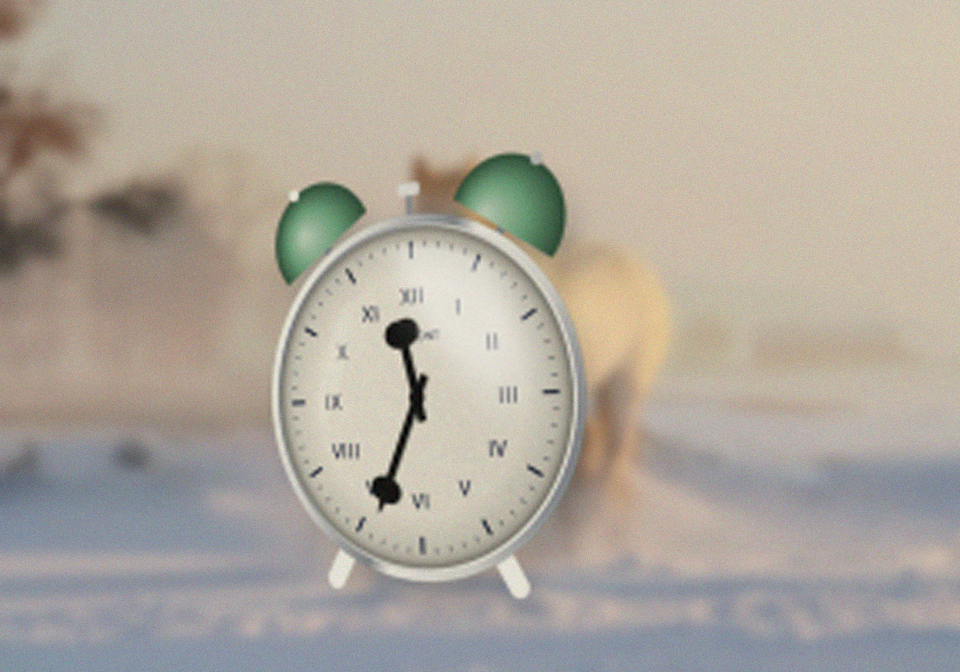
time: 11:34
